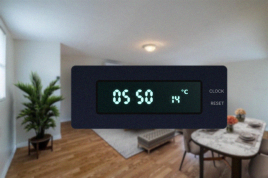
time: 5:50
